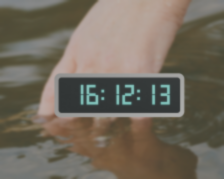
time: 16:12:13
